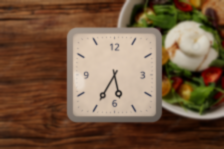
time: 5:35
